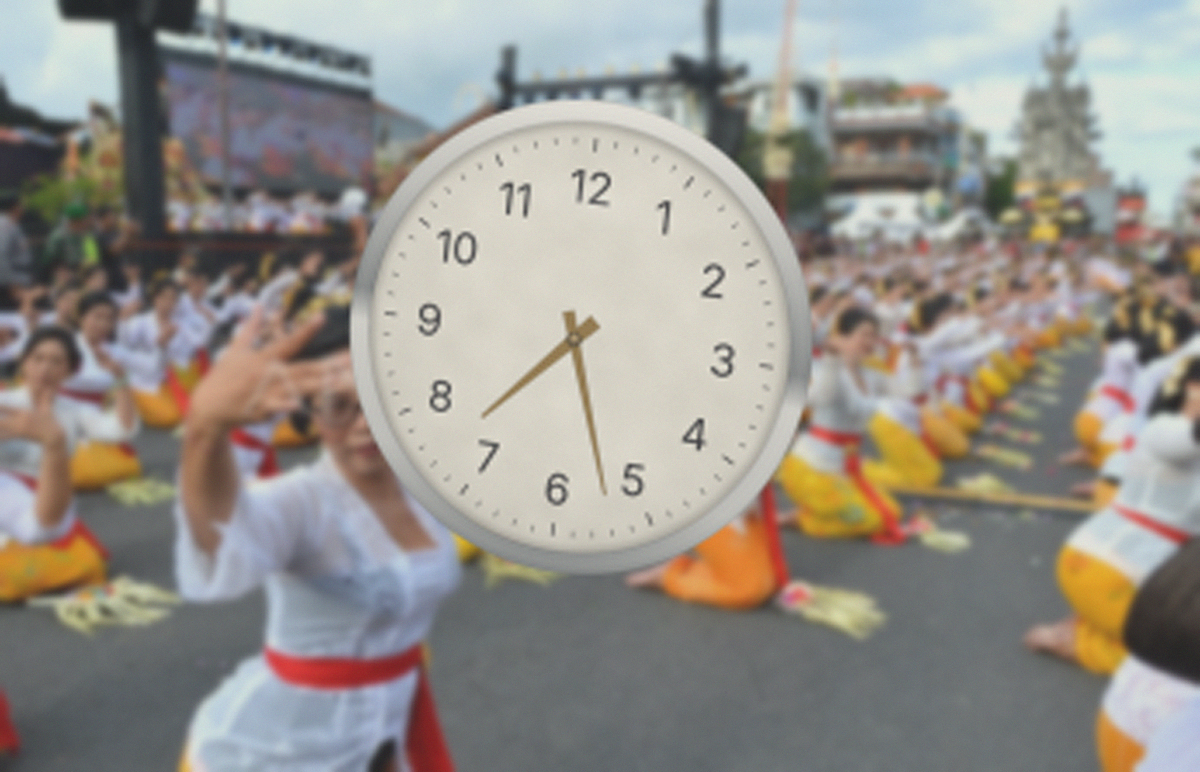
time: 7:27
